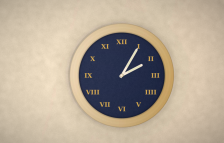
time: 2:05
